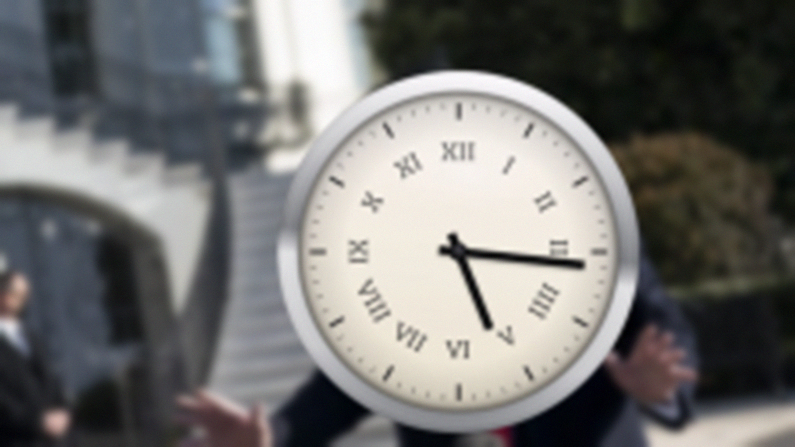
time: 5:16
